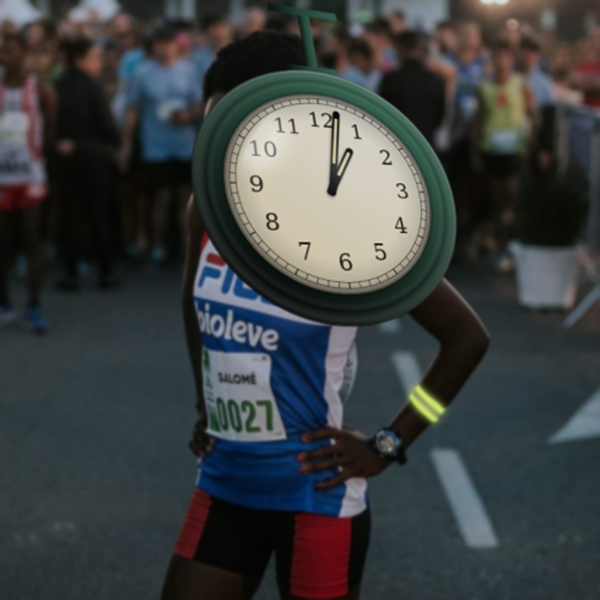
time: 1:02
